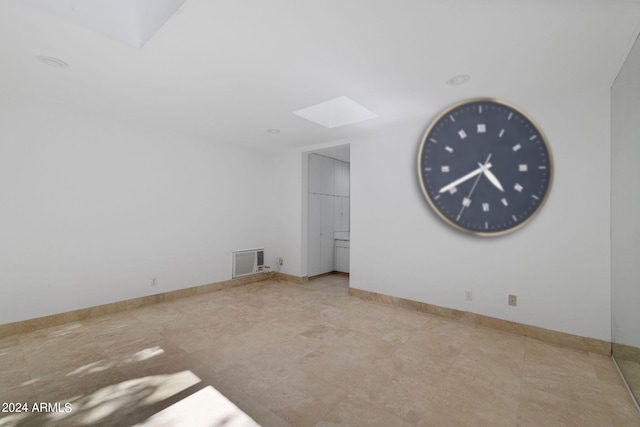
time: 4:40:35
